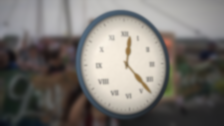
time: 12:23
